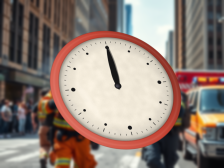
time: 12:00
